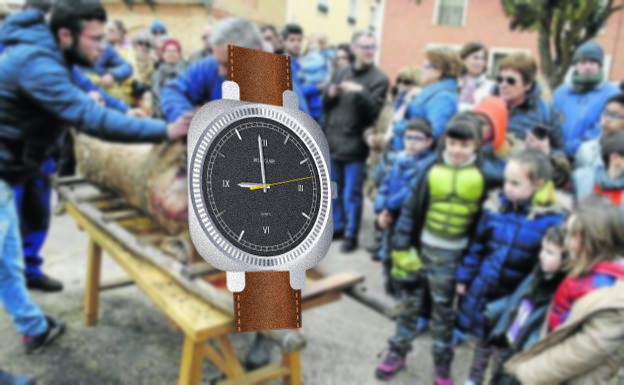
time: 8:59:13
